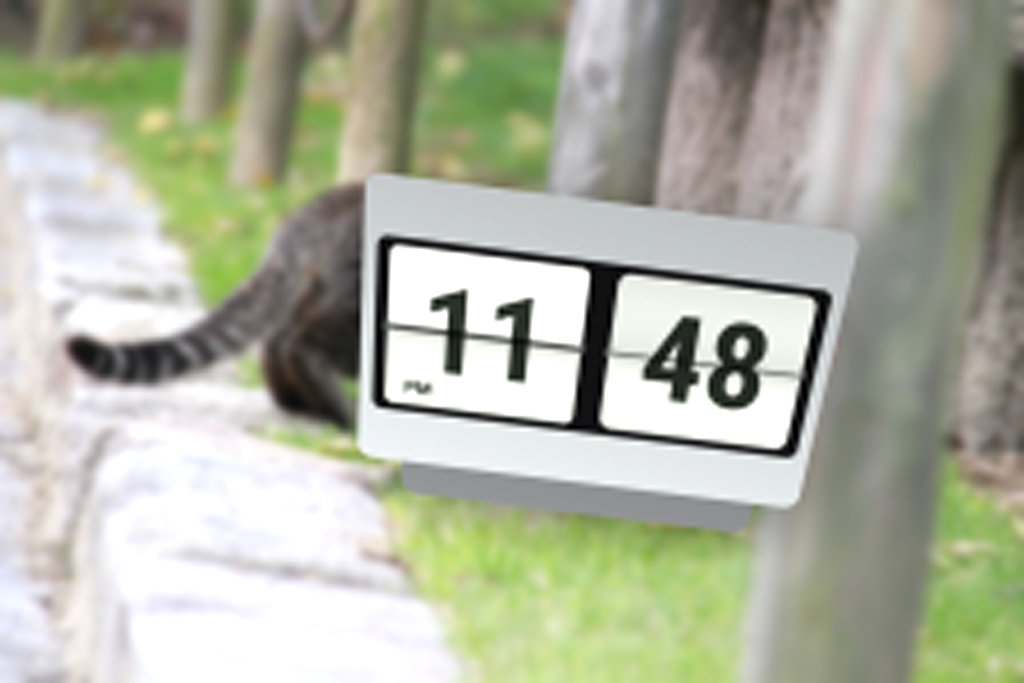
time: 11:48
